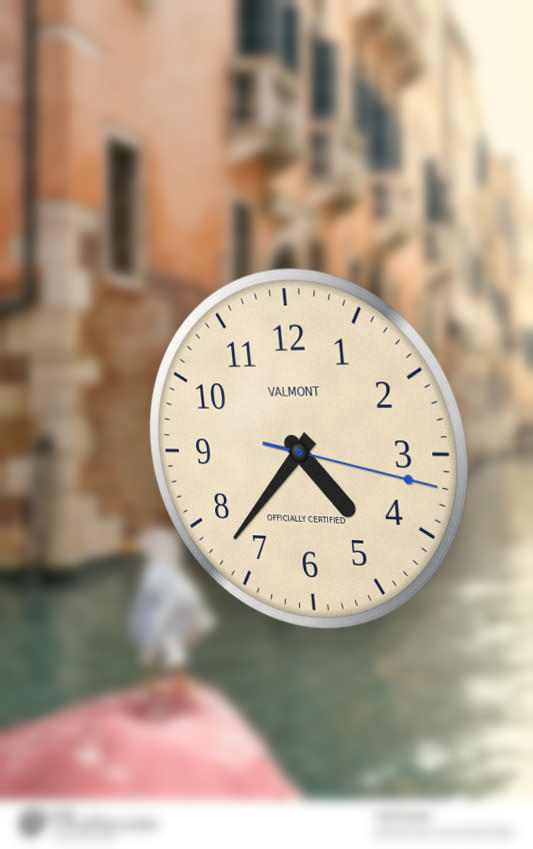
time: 4:37:17
